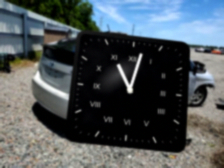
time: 11:02
